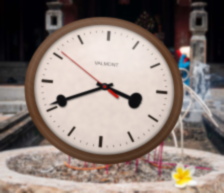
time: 3:40:51
